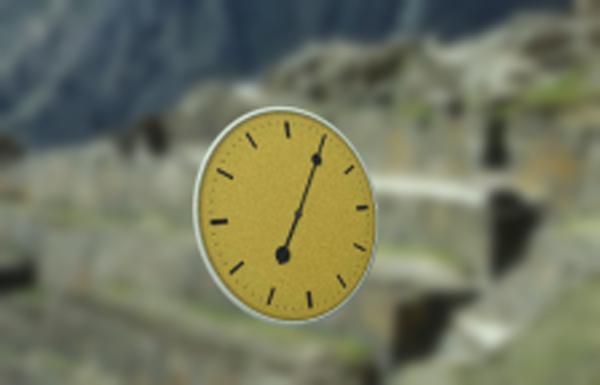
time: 7:05
